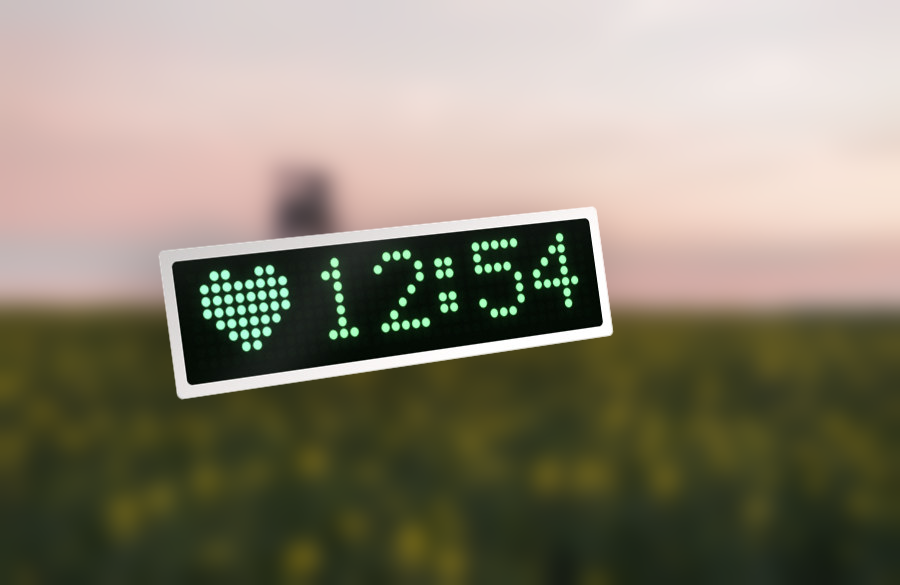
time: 12:54
